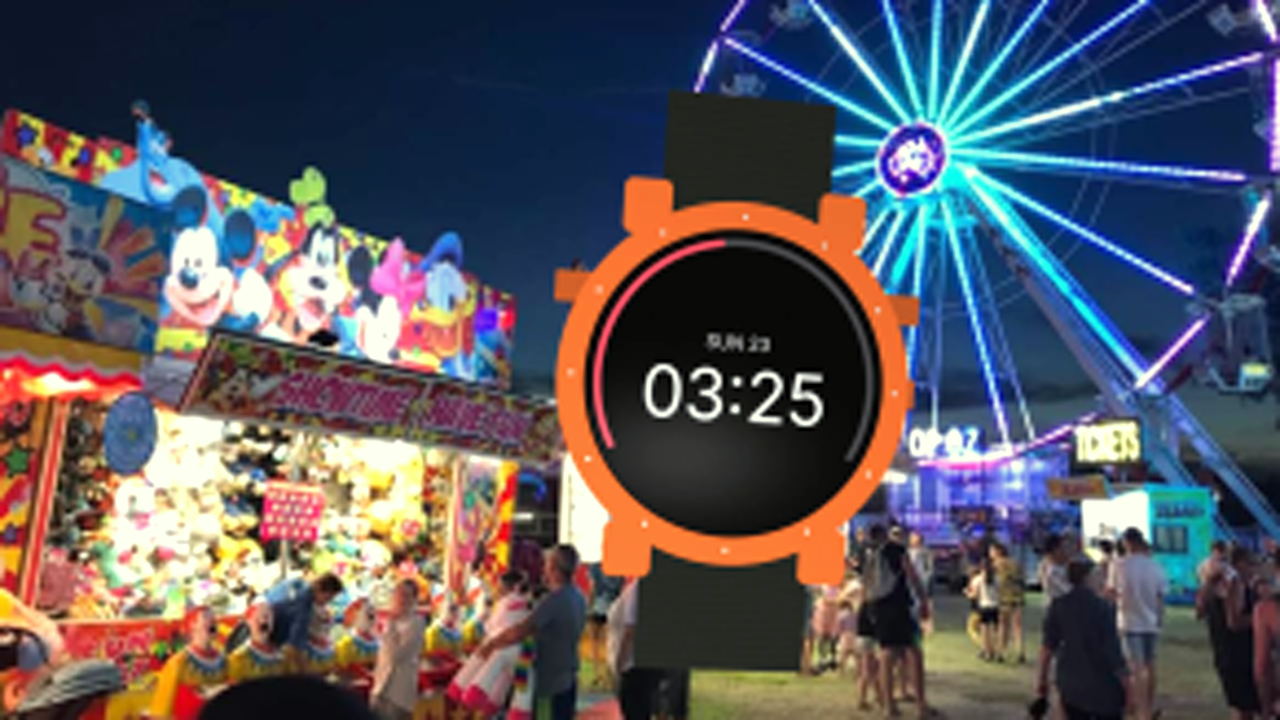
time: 3:25
